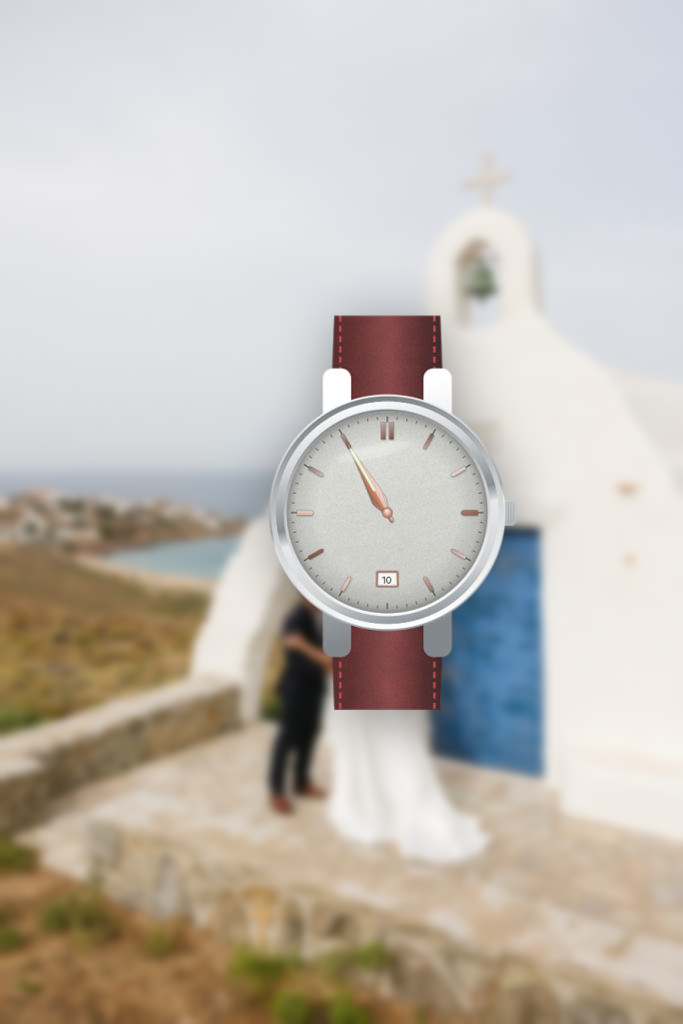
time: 10:55
